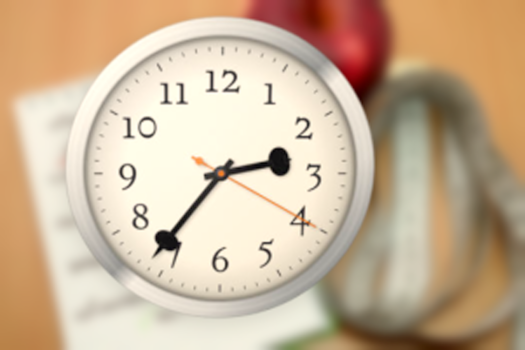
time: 2:36:20
